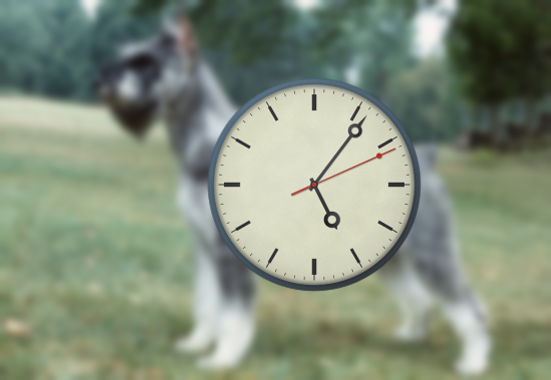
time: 5:06:11
